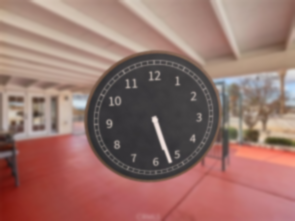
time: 5:27
